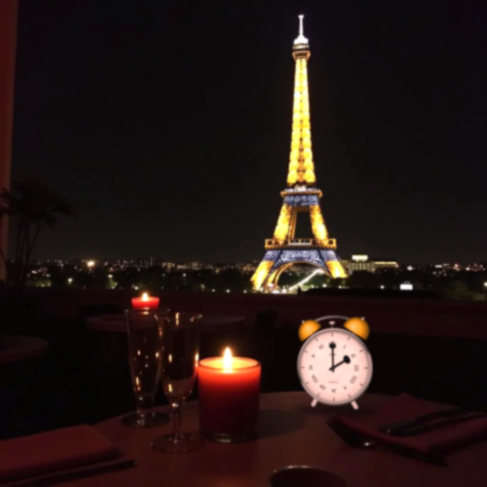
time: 2:00
